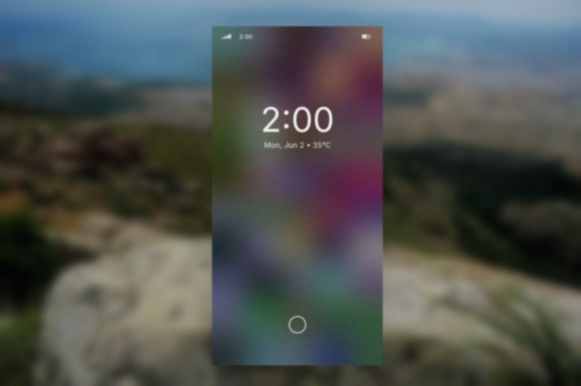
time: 2:00
